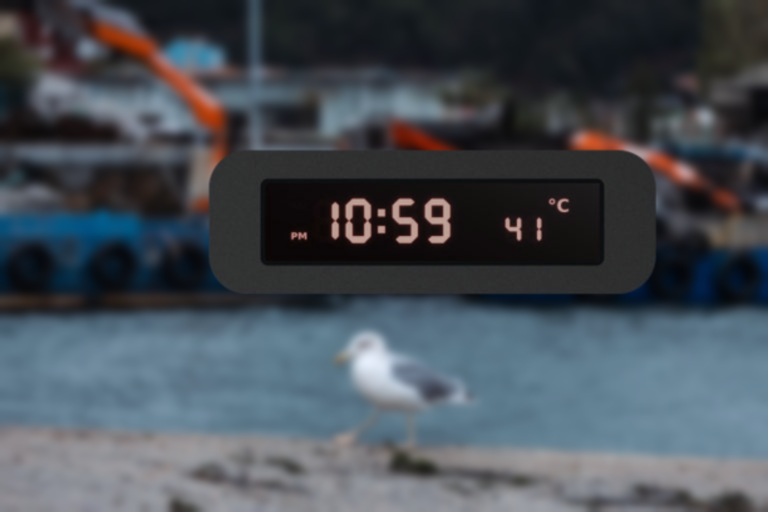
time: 10:59
